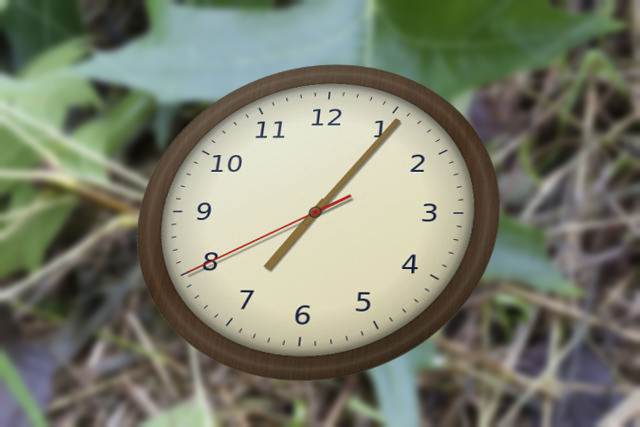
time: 7:05:40
